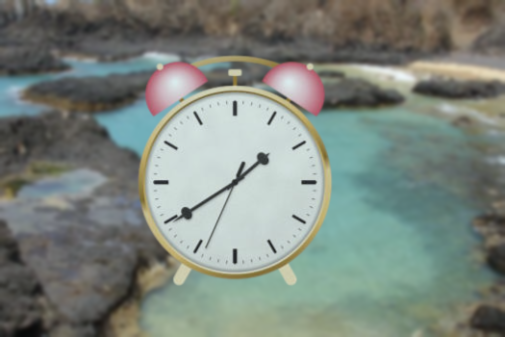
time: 1:39:34
